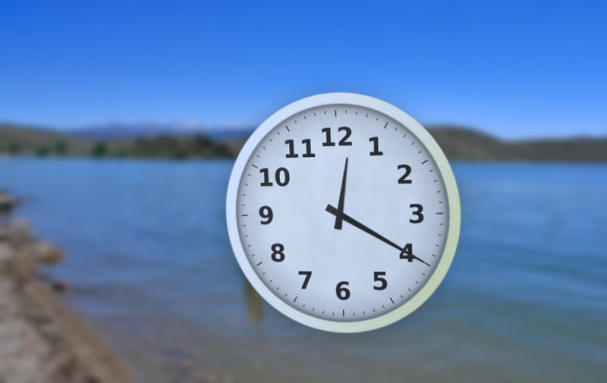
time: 12:20
